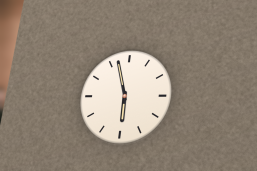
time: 5:57
